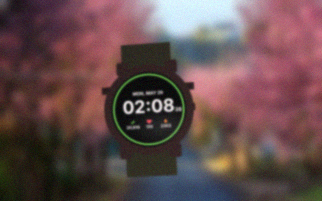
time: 2:08
